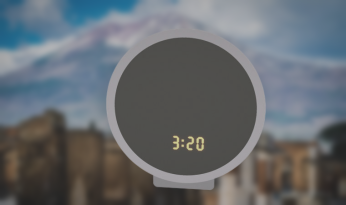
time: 3:20
